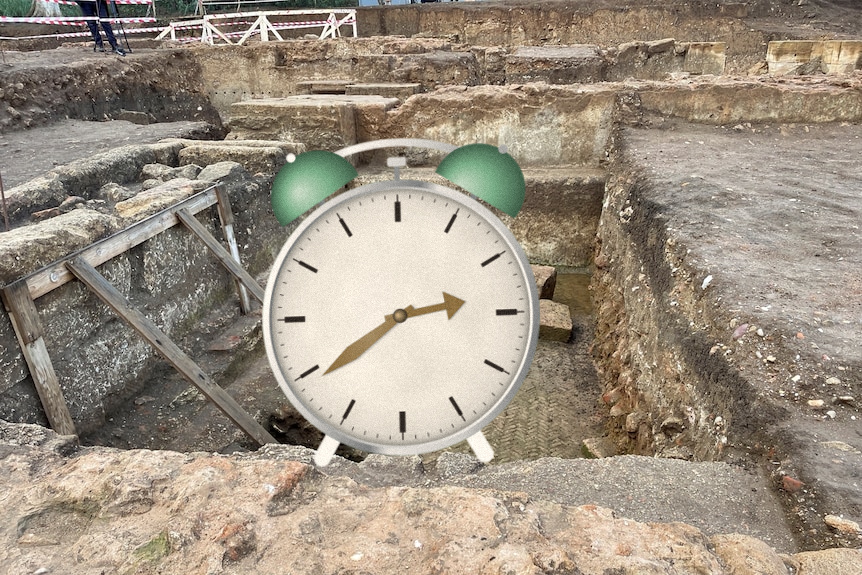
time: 2:39
